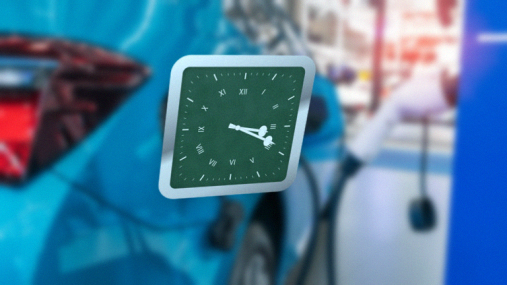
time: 3:19
